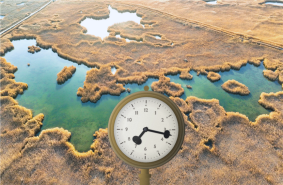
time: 7:17
